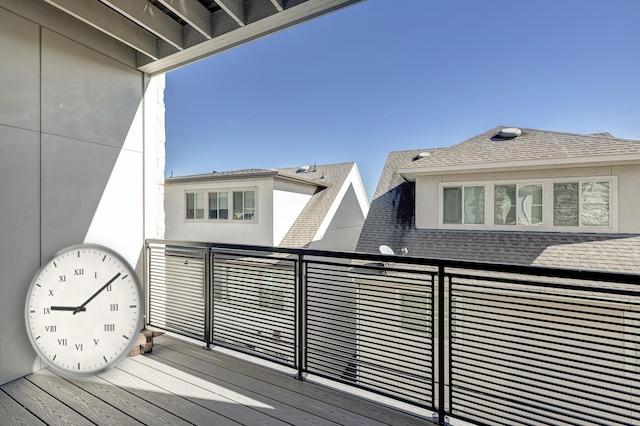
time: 9:09
